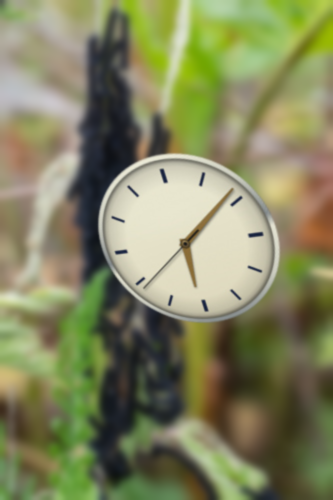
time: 6:08:39
